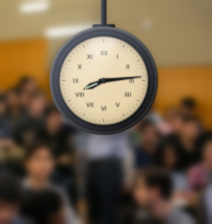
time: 8:14
